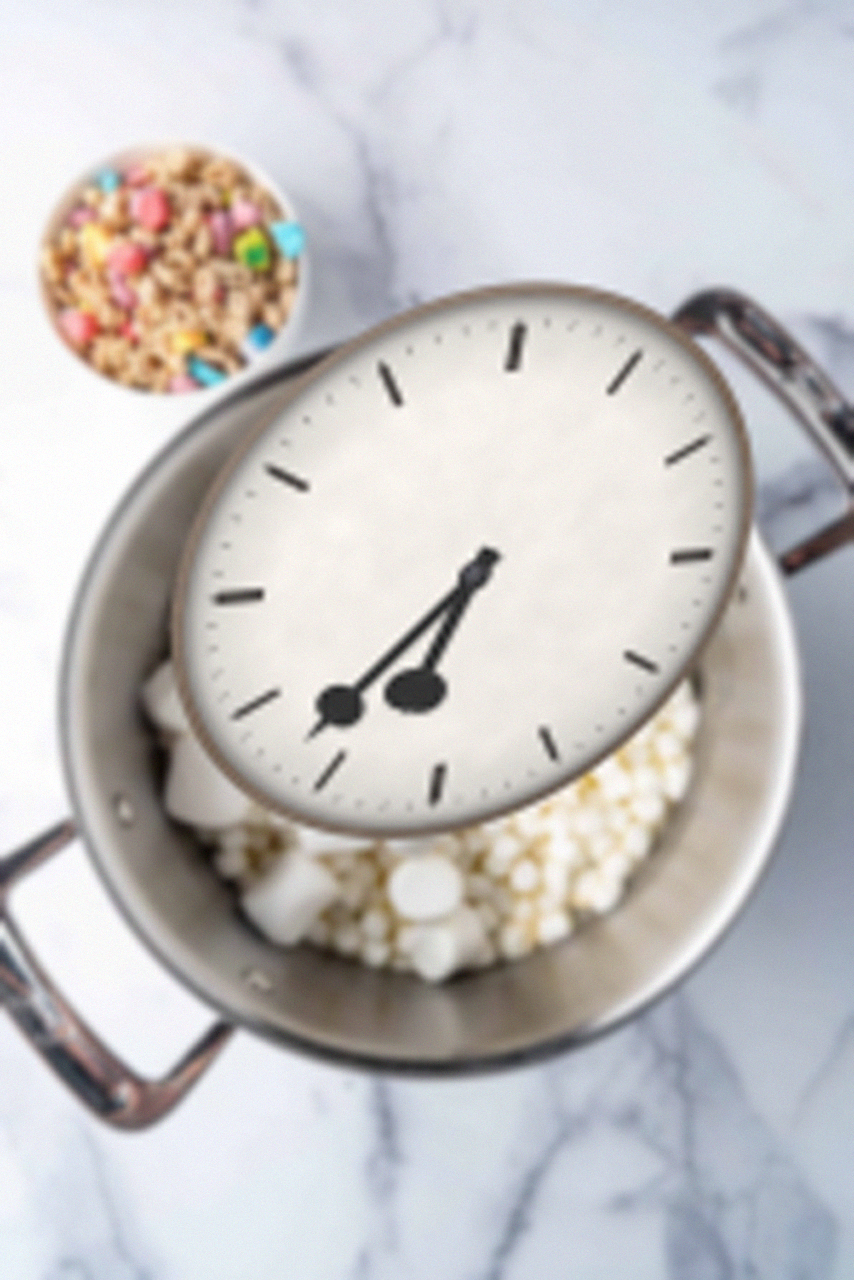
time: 6:37
